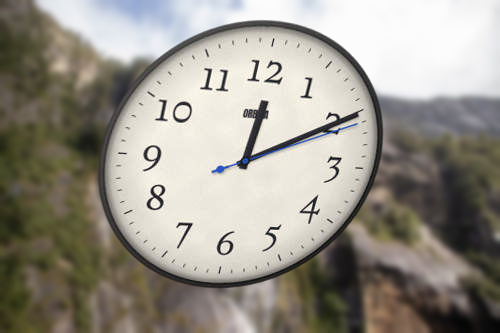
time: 12:10:11
